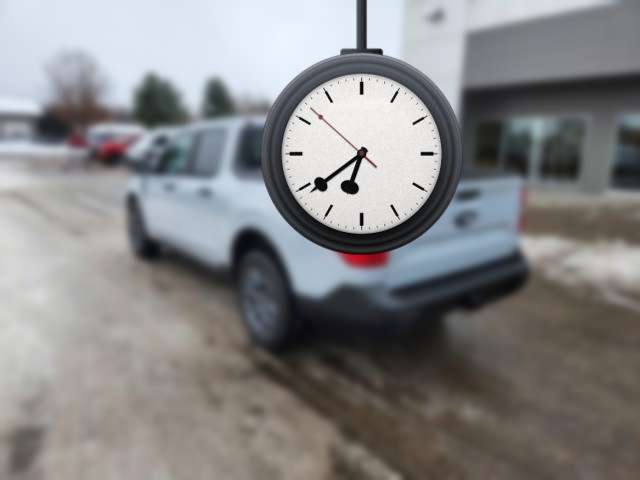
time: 6:38:52
